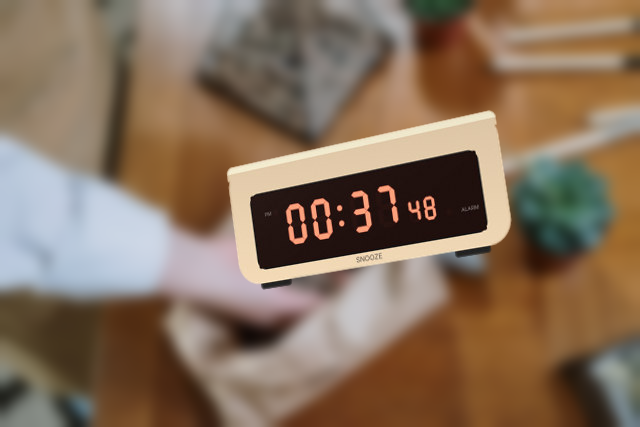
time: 0:37:48
